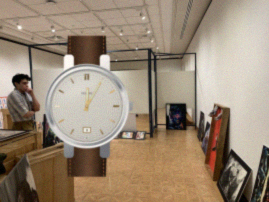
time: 12:05
